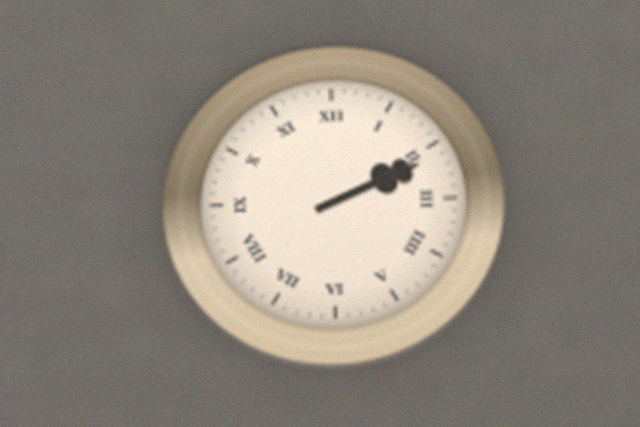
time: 2:11
